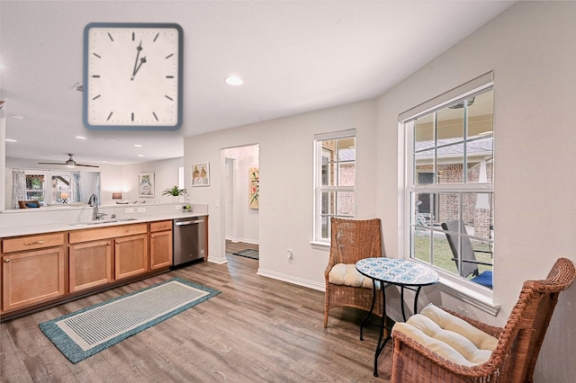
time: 1:02
